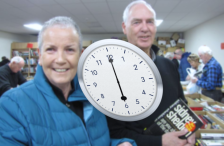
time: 6:00
